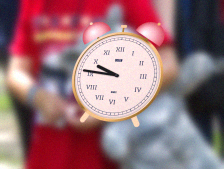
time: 9:46
